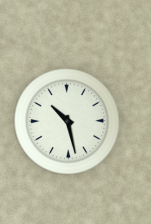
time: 10:28
